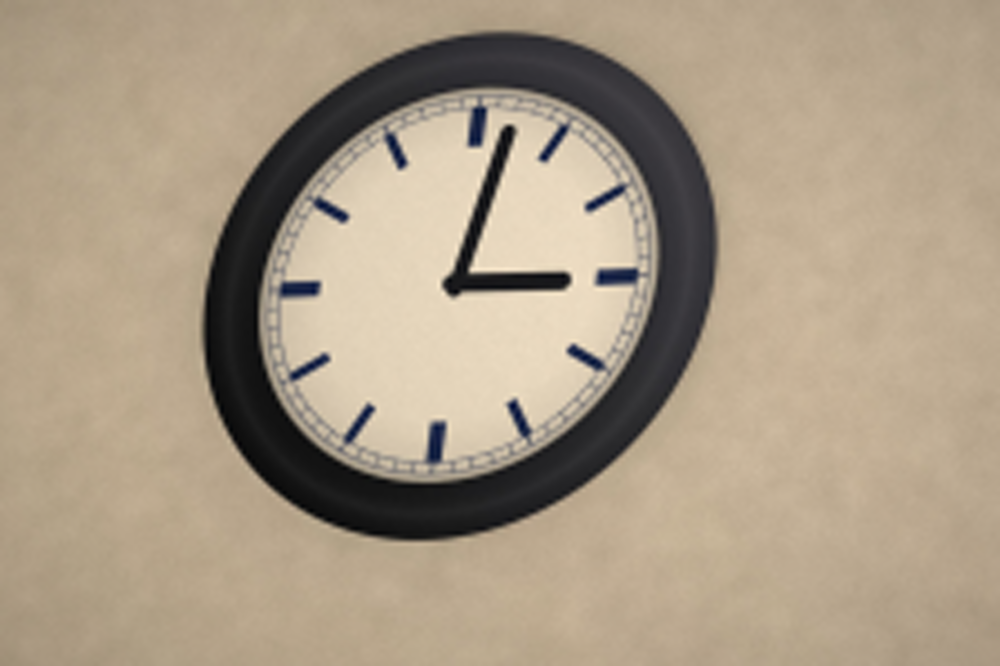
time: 3:02
